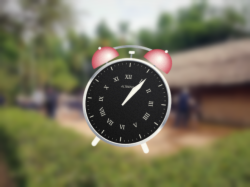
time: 1:06
